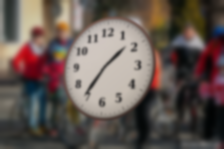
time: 1:36
